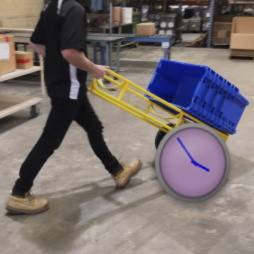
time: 3:54
